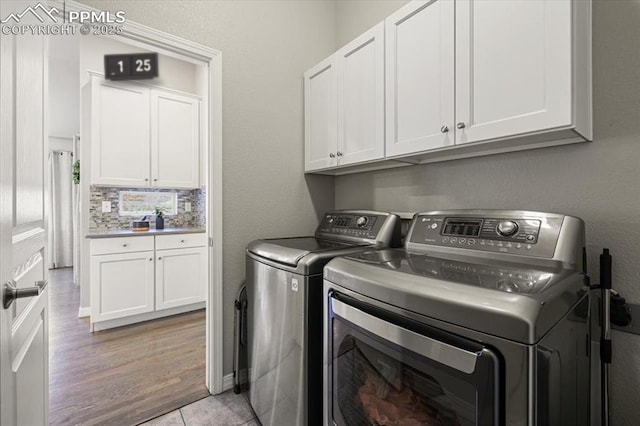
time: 1:25
